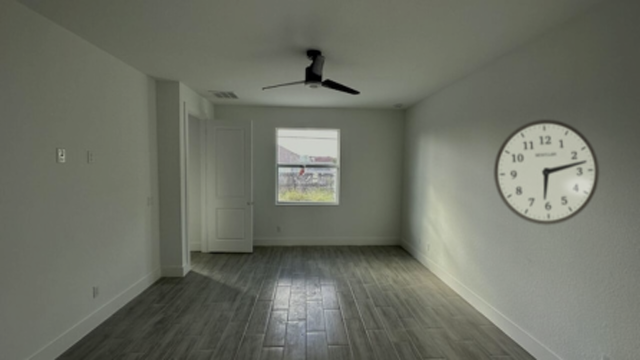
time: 6:13
